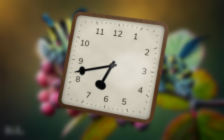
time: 6:42
